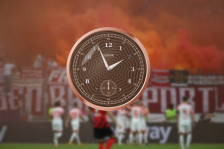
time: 1:56
